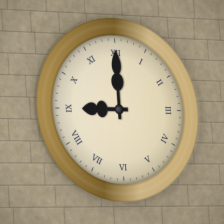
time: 9:00
